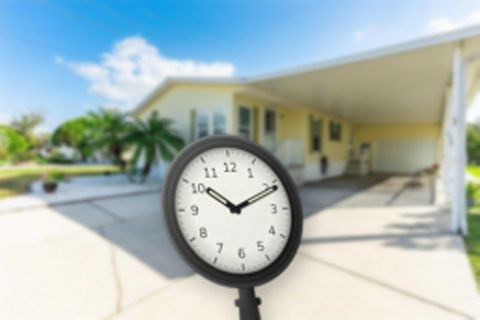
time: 10:11
